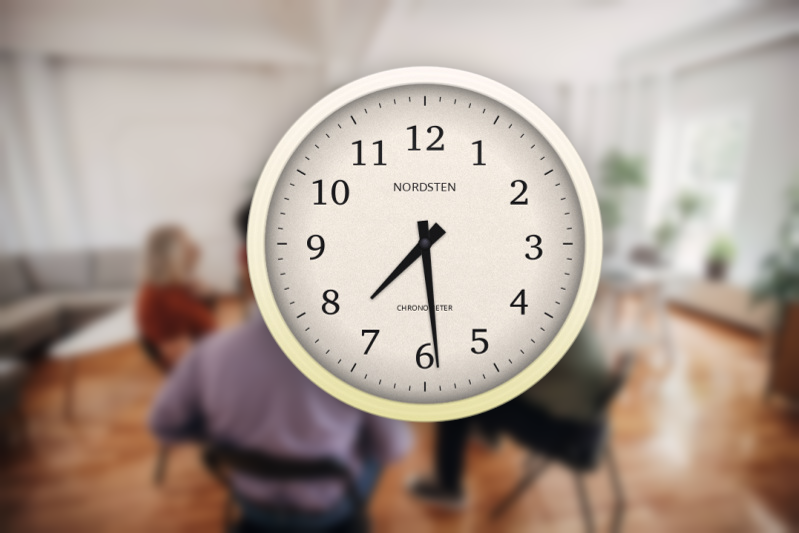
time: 7:29
